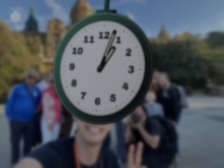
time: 1:03
